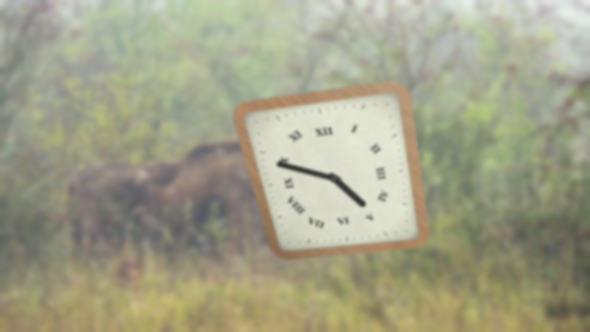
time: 4:49
